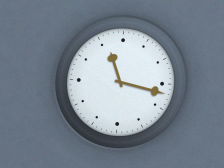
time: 11:17
